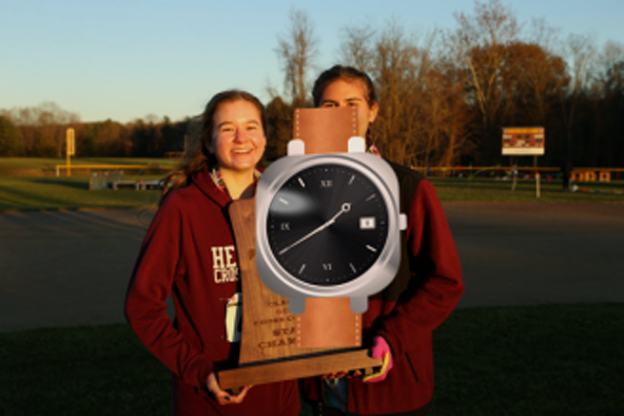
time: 1:40
